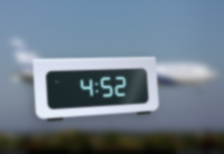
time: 4:52
